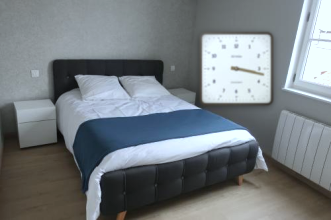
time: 3:17
